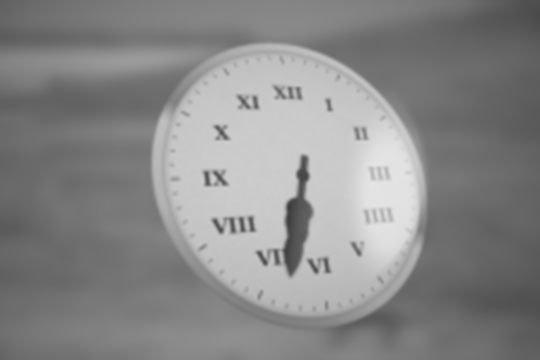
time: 6:33
